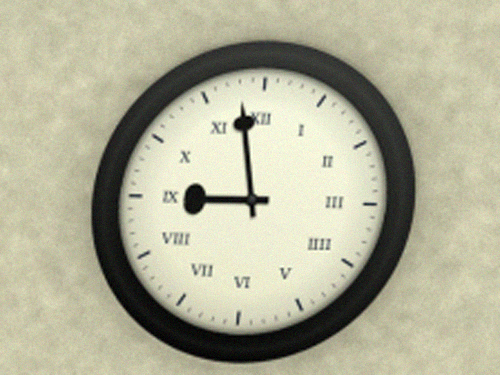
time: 8:58
